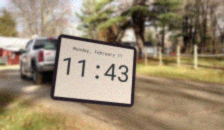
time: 11:43
